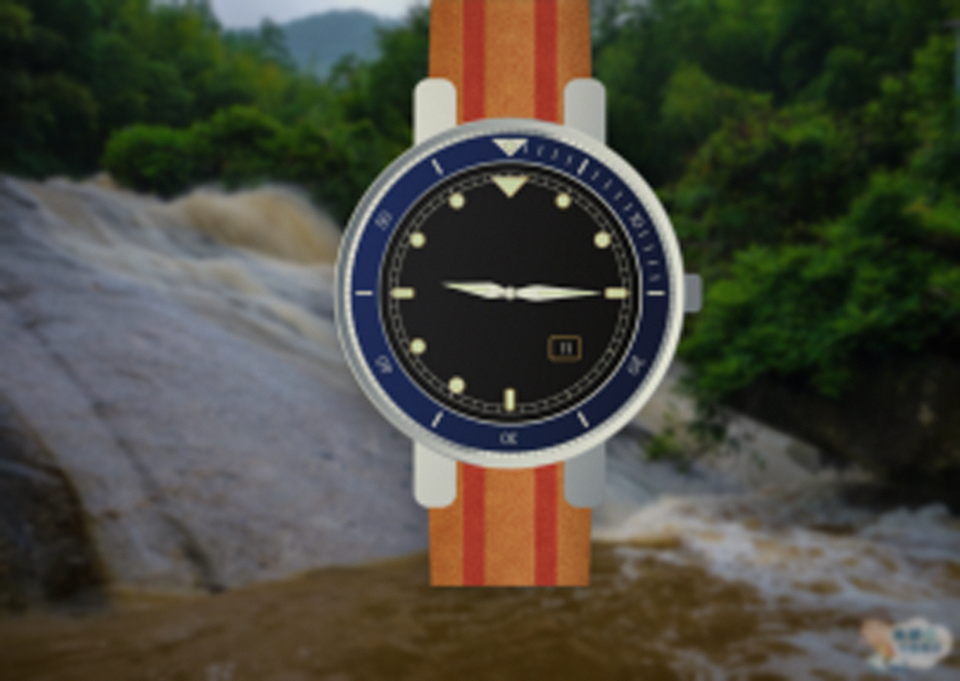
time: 9:15
